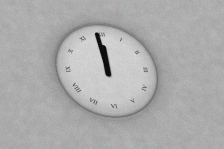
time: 11:59
